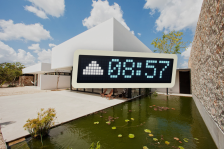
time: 8:57
